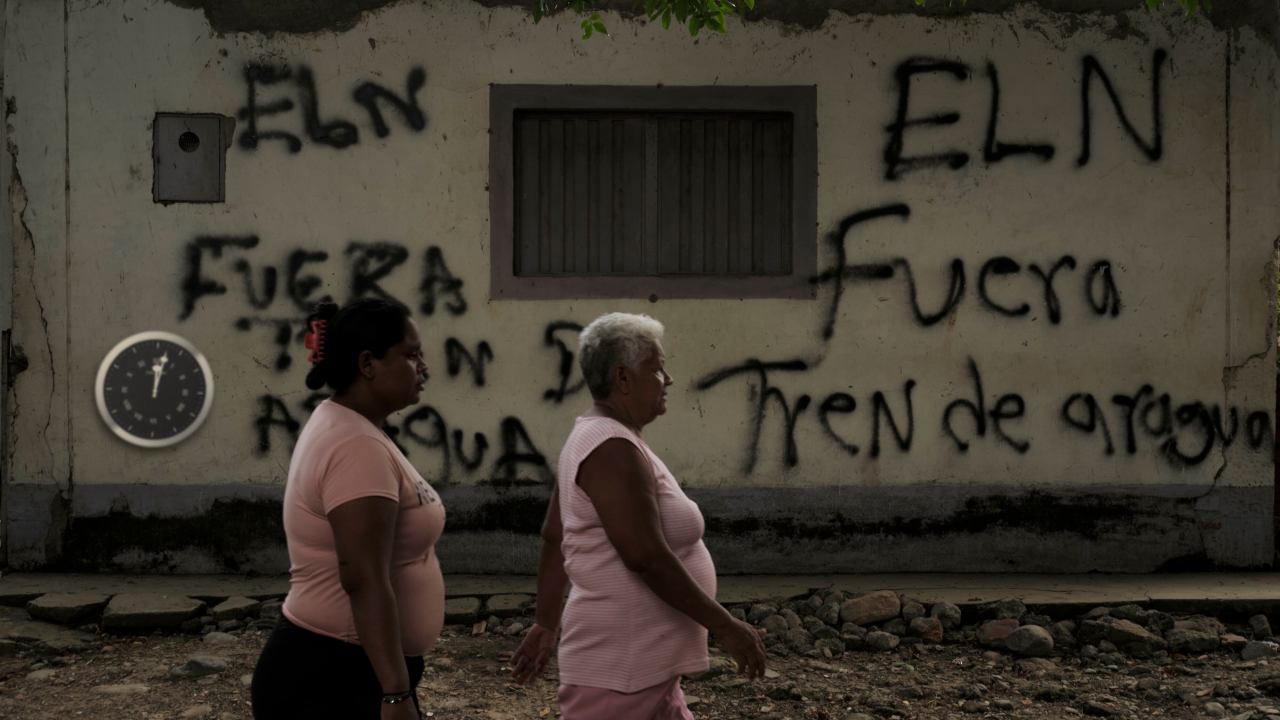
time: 12:02
